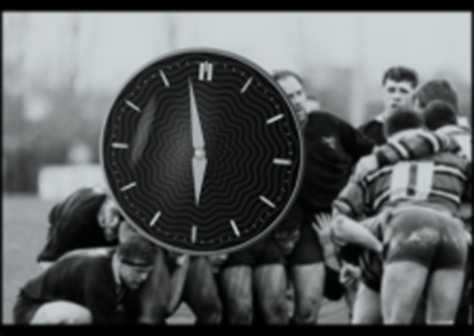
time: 5:58
